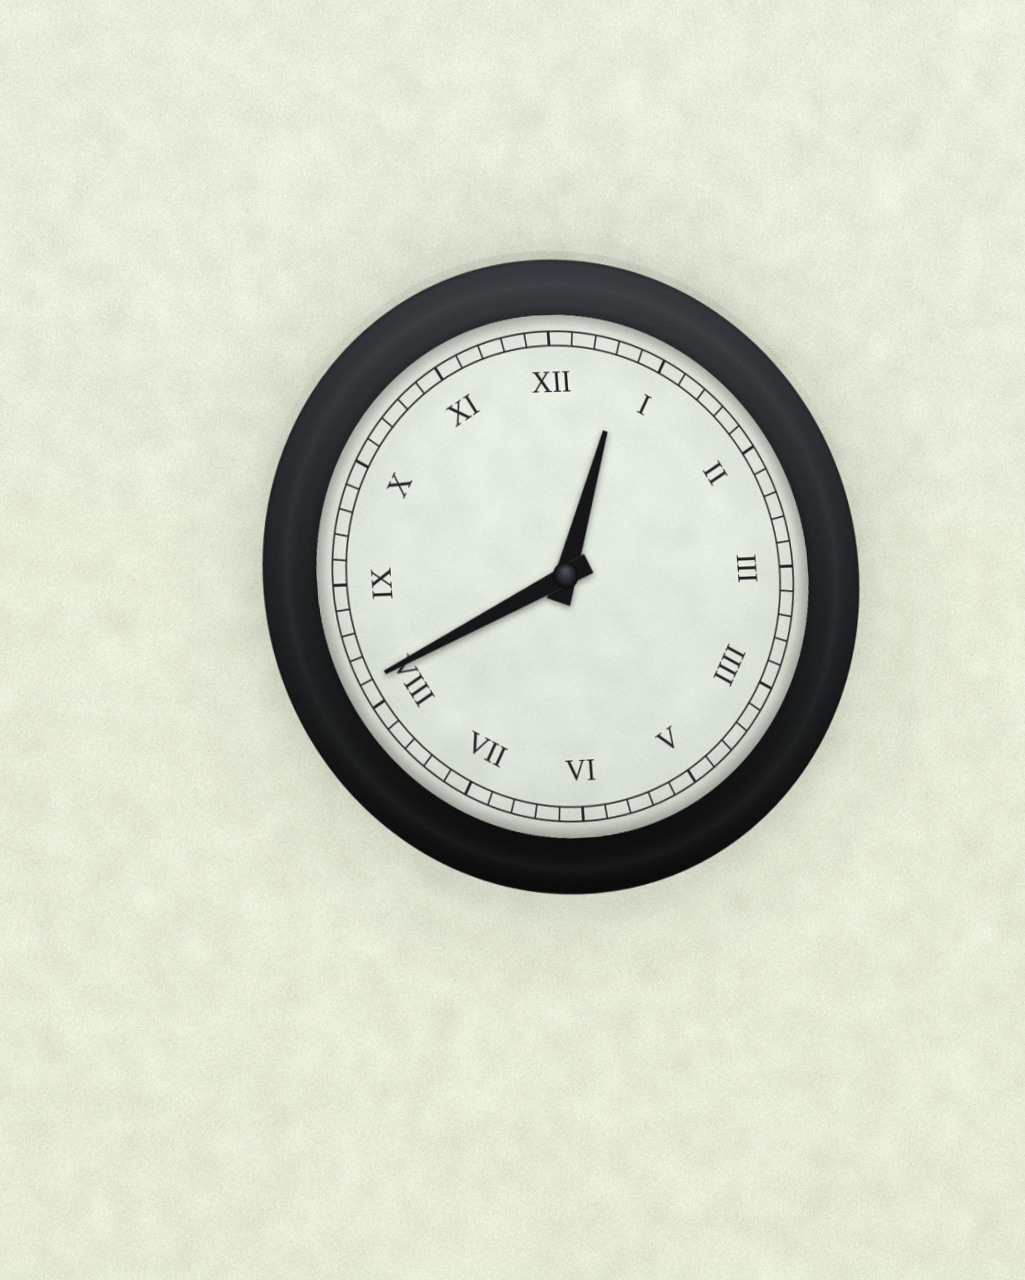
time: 12:41
